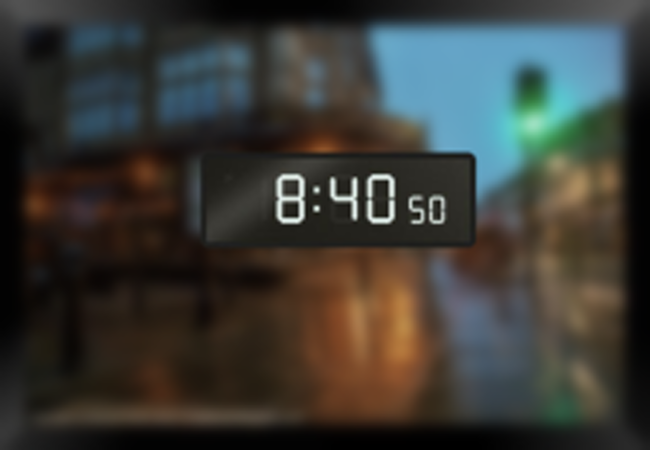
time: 8:40:50
